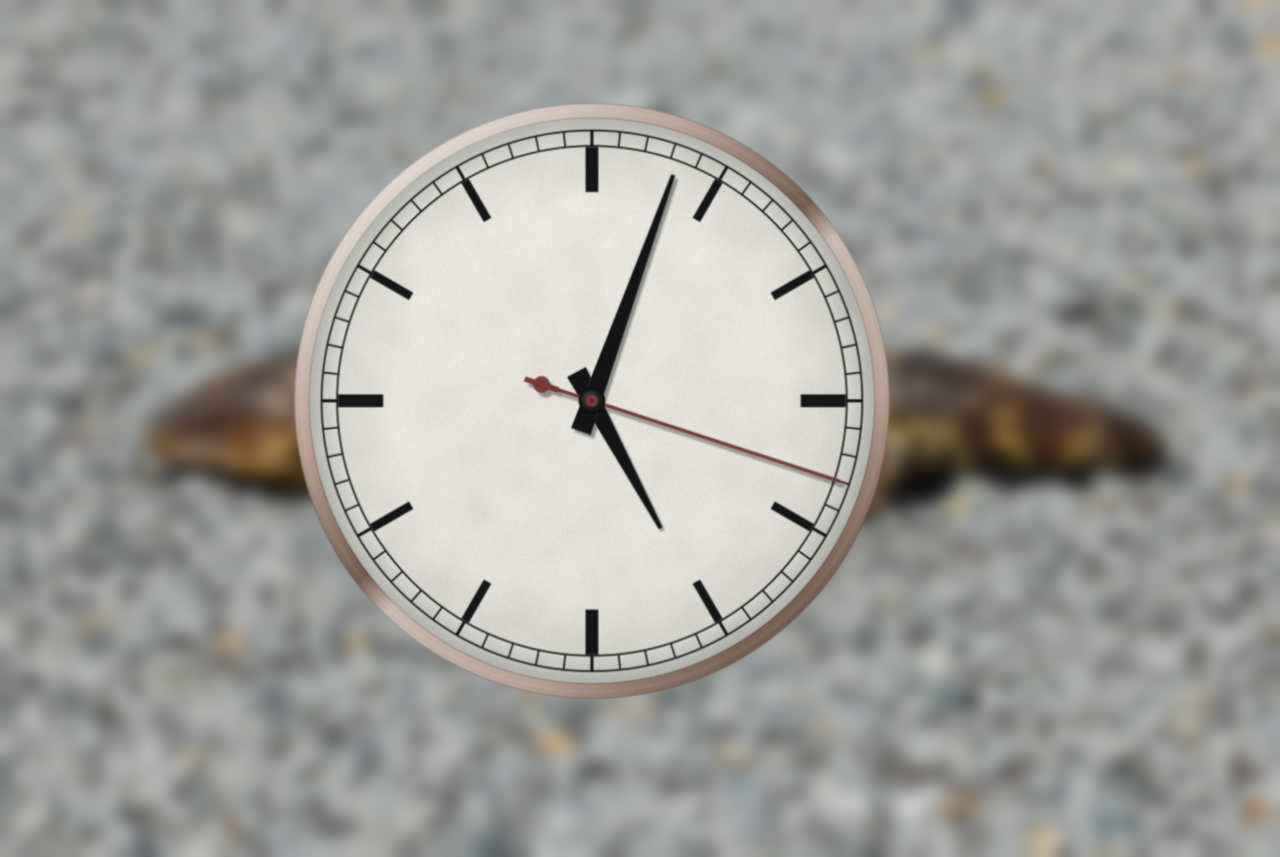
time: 5:03:18
